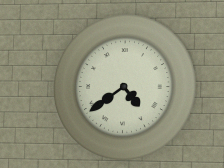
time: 4:39
